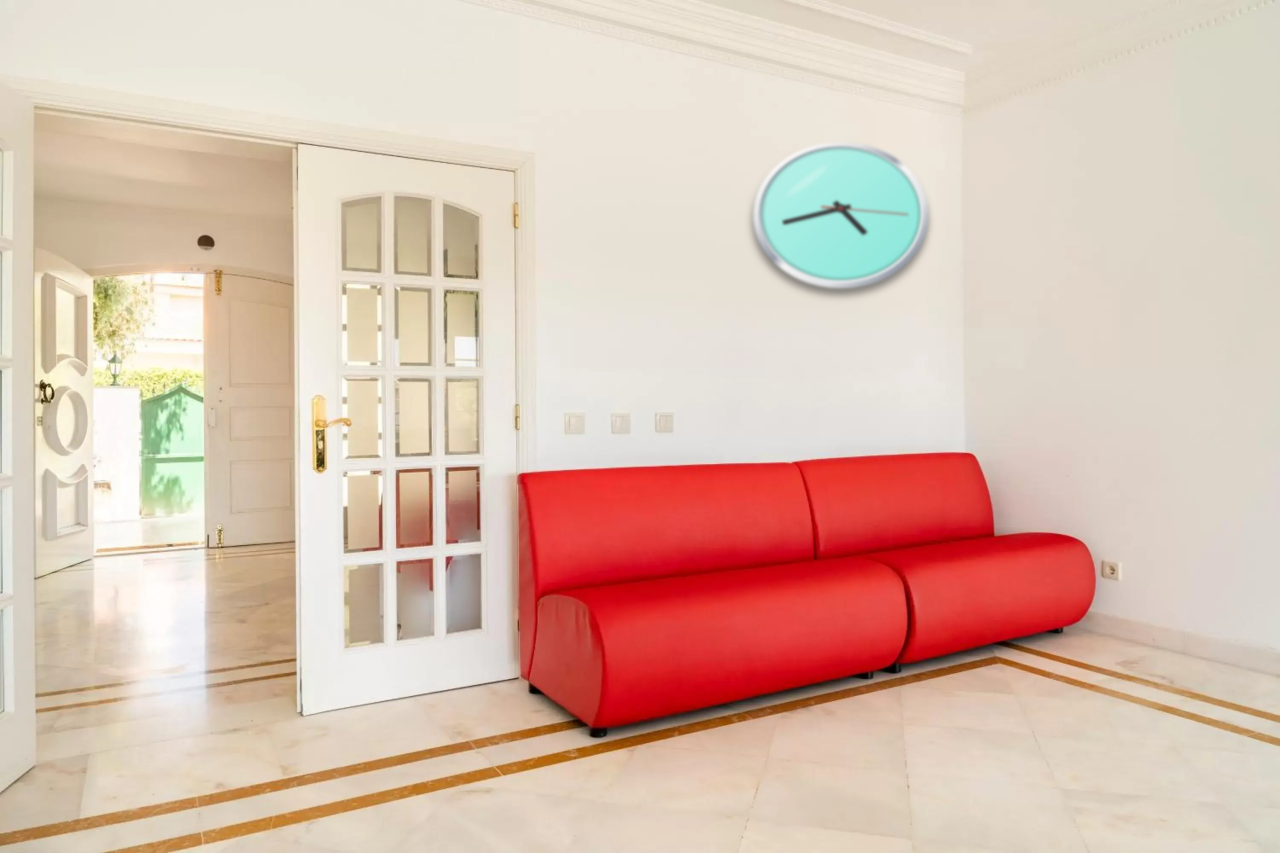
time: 4:42:16
